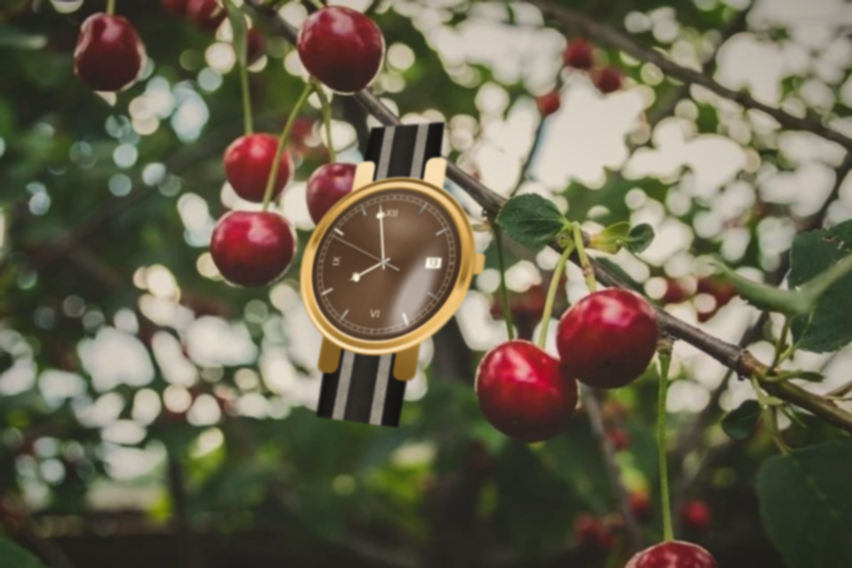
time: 7:57:49
